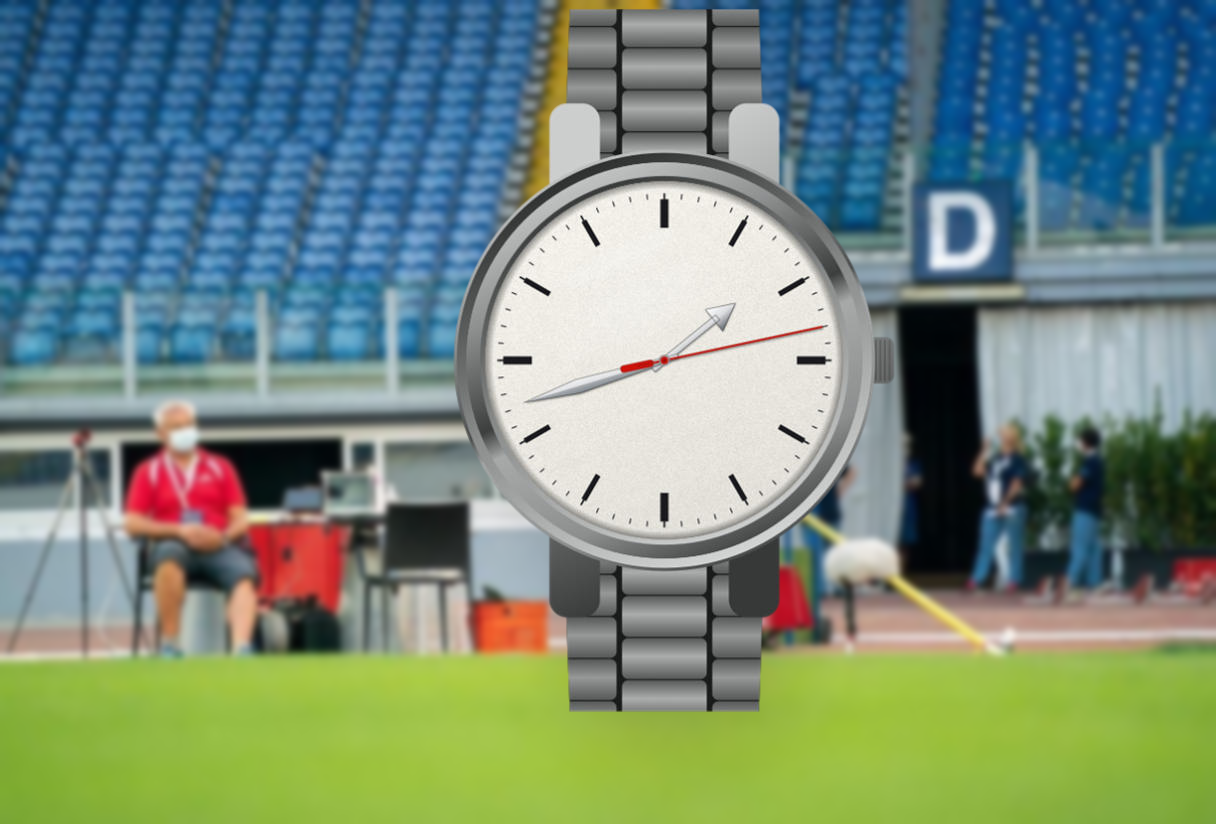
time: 1:42:13
